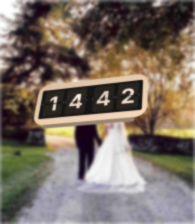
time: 14:42
